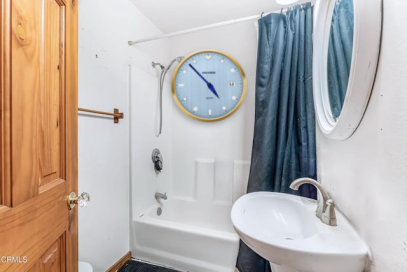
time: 4:53
